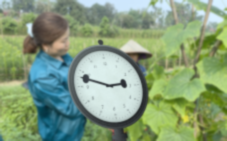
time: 2:48
